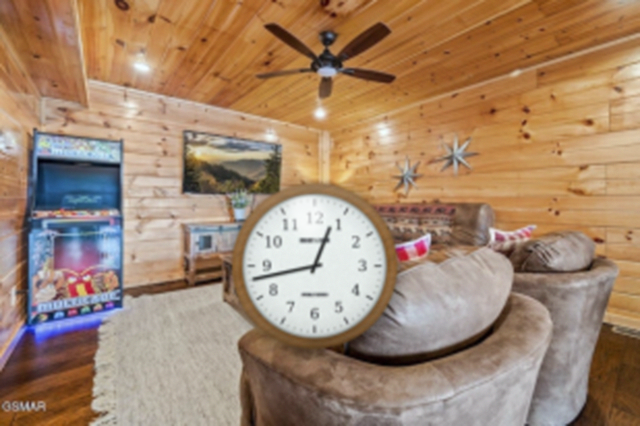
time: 12:43
